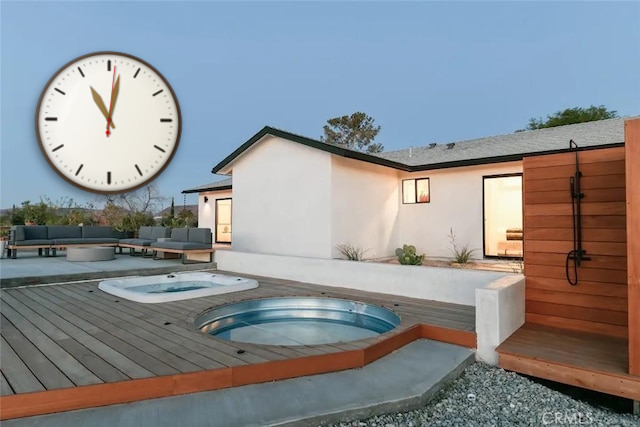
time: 11:02:01
